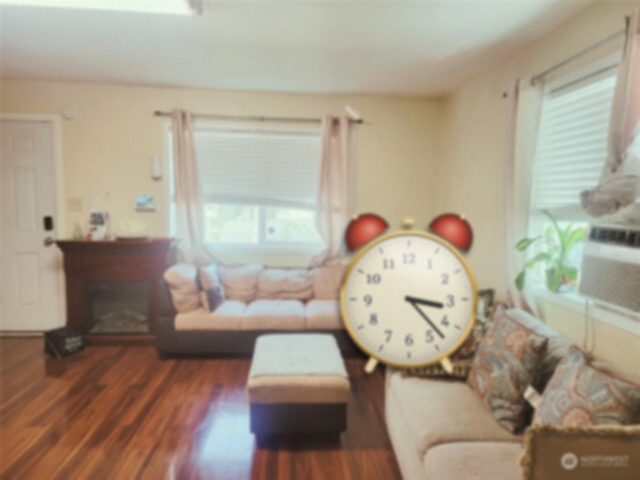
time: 3:23
